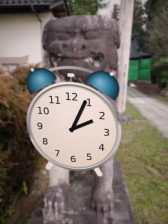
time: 2:04
